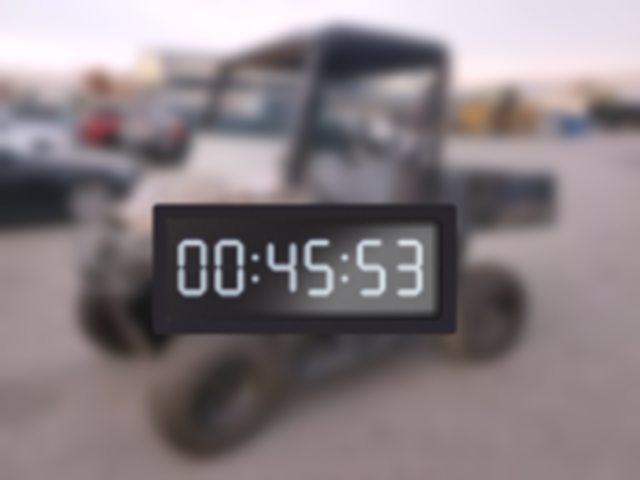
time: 0:45:53
